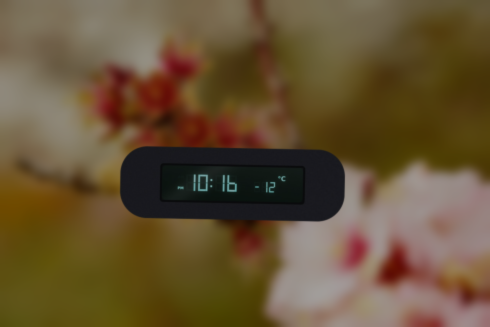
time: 10:16
